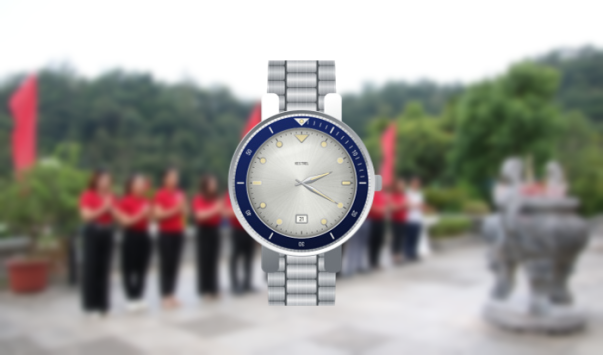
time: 2:20
